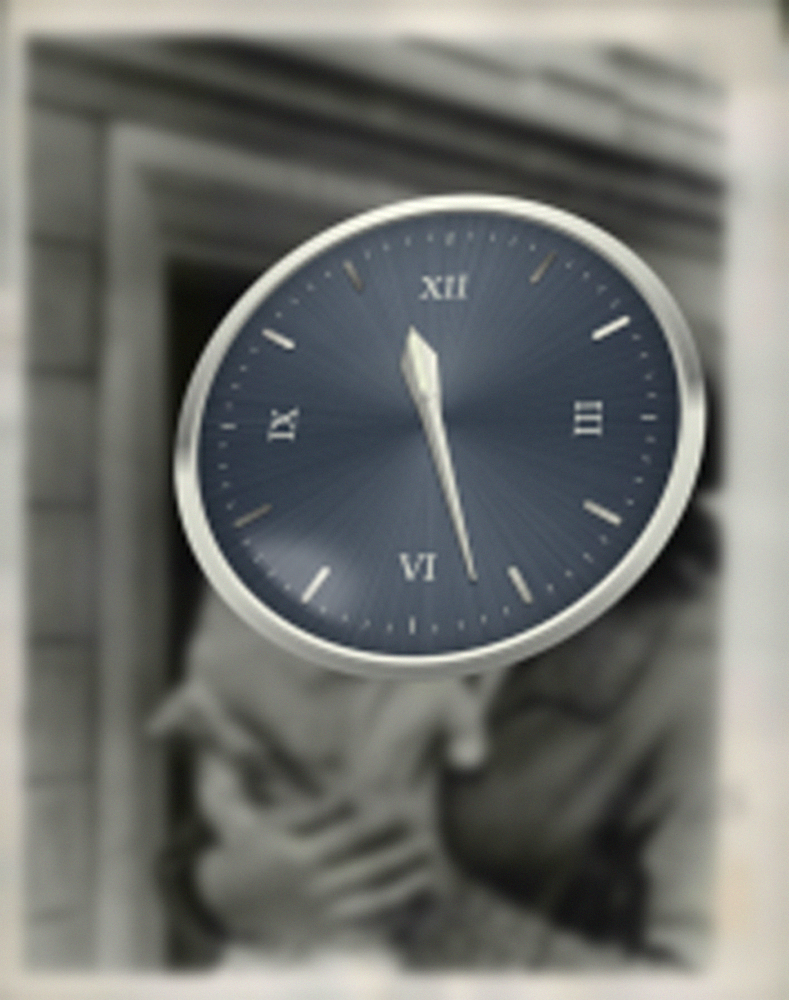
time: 11:27
